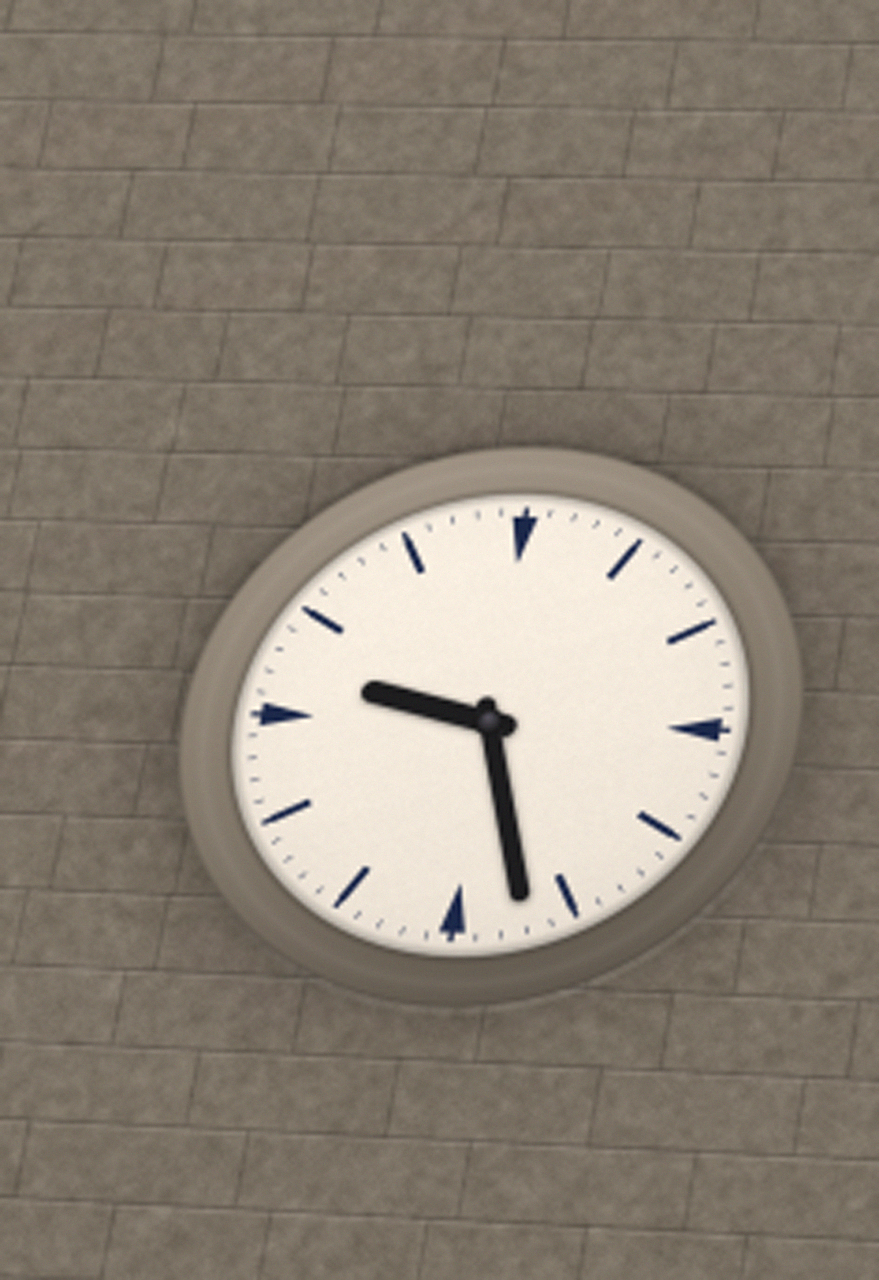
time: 9:27
